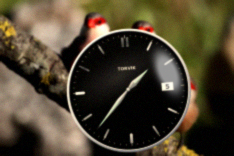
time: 1:37
